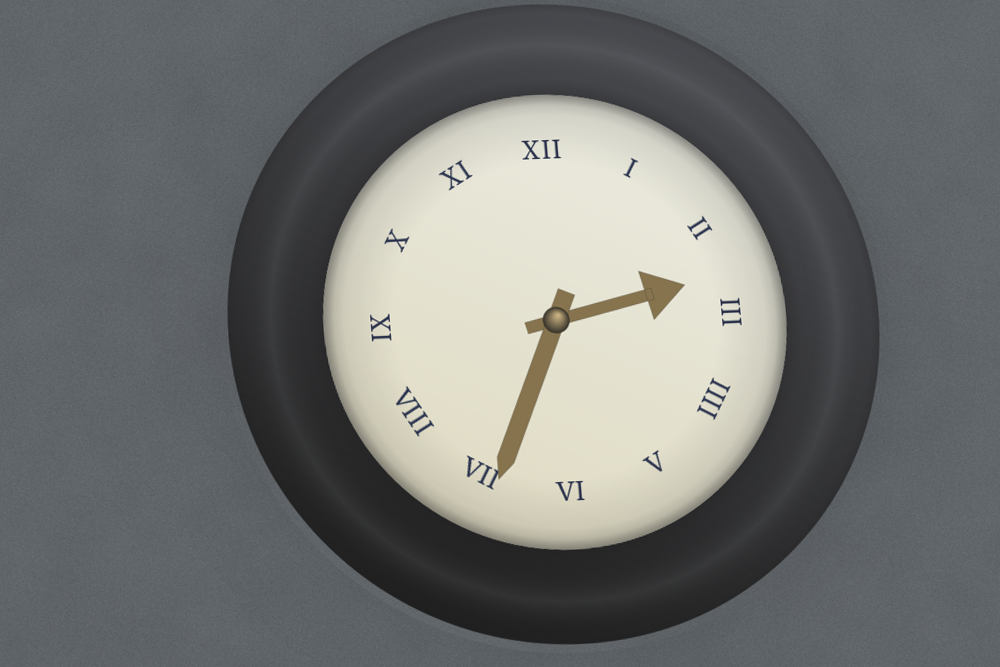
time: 2:34
